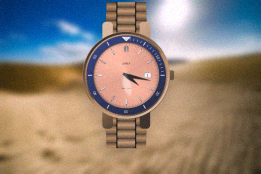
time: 4:17
